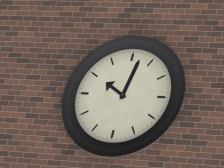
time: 10:02
